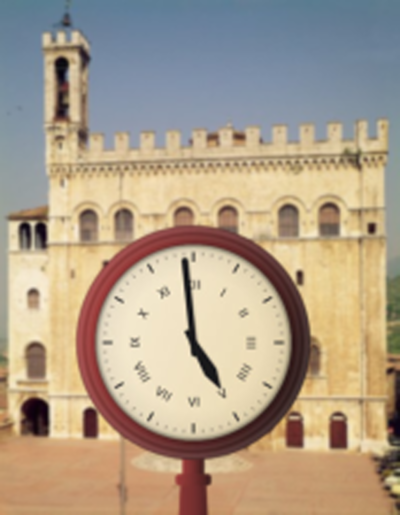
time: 4:59
